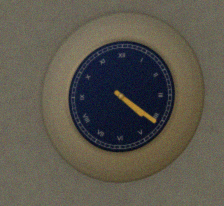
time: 4:21
